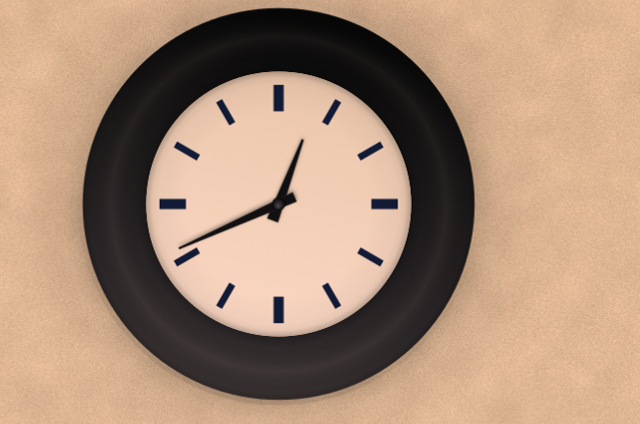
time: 12:41
